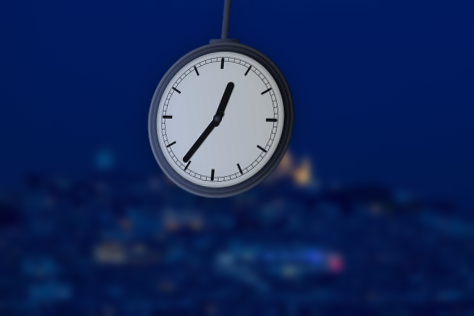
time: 12:36
